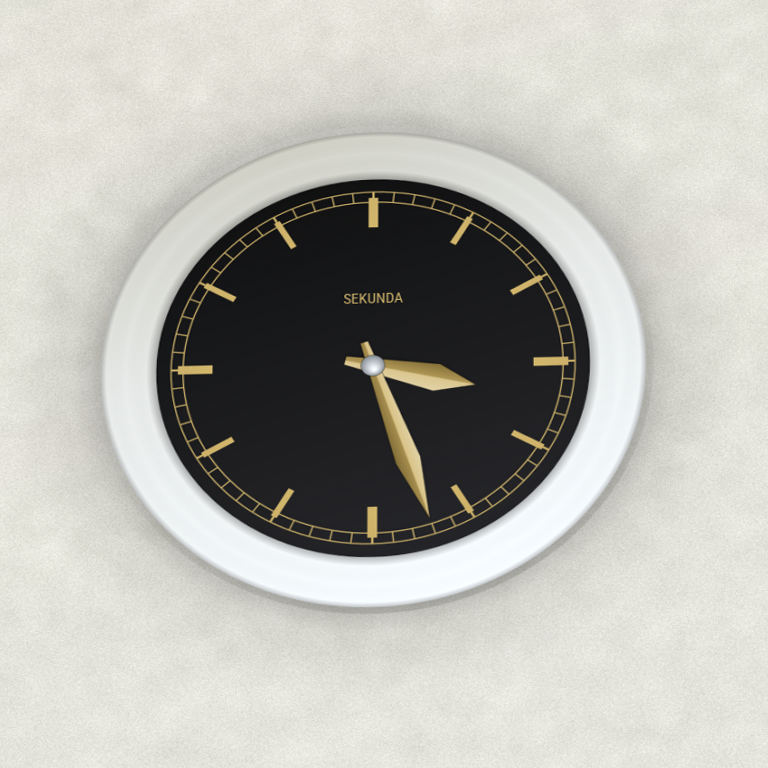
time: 3:27
